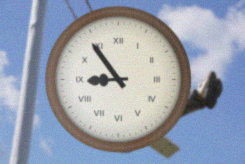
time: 8:54
